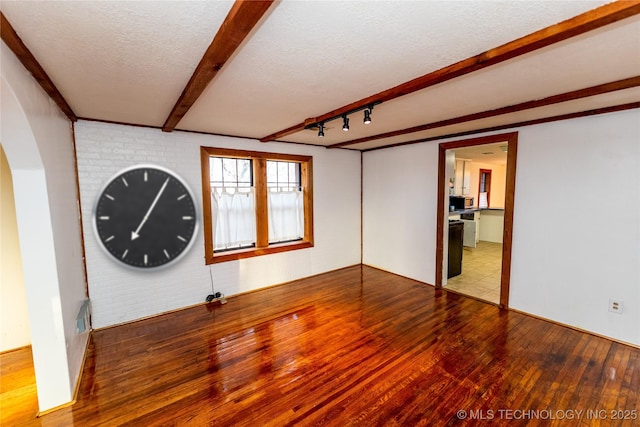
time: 7:05
